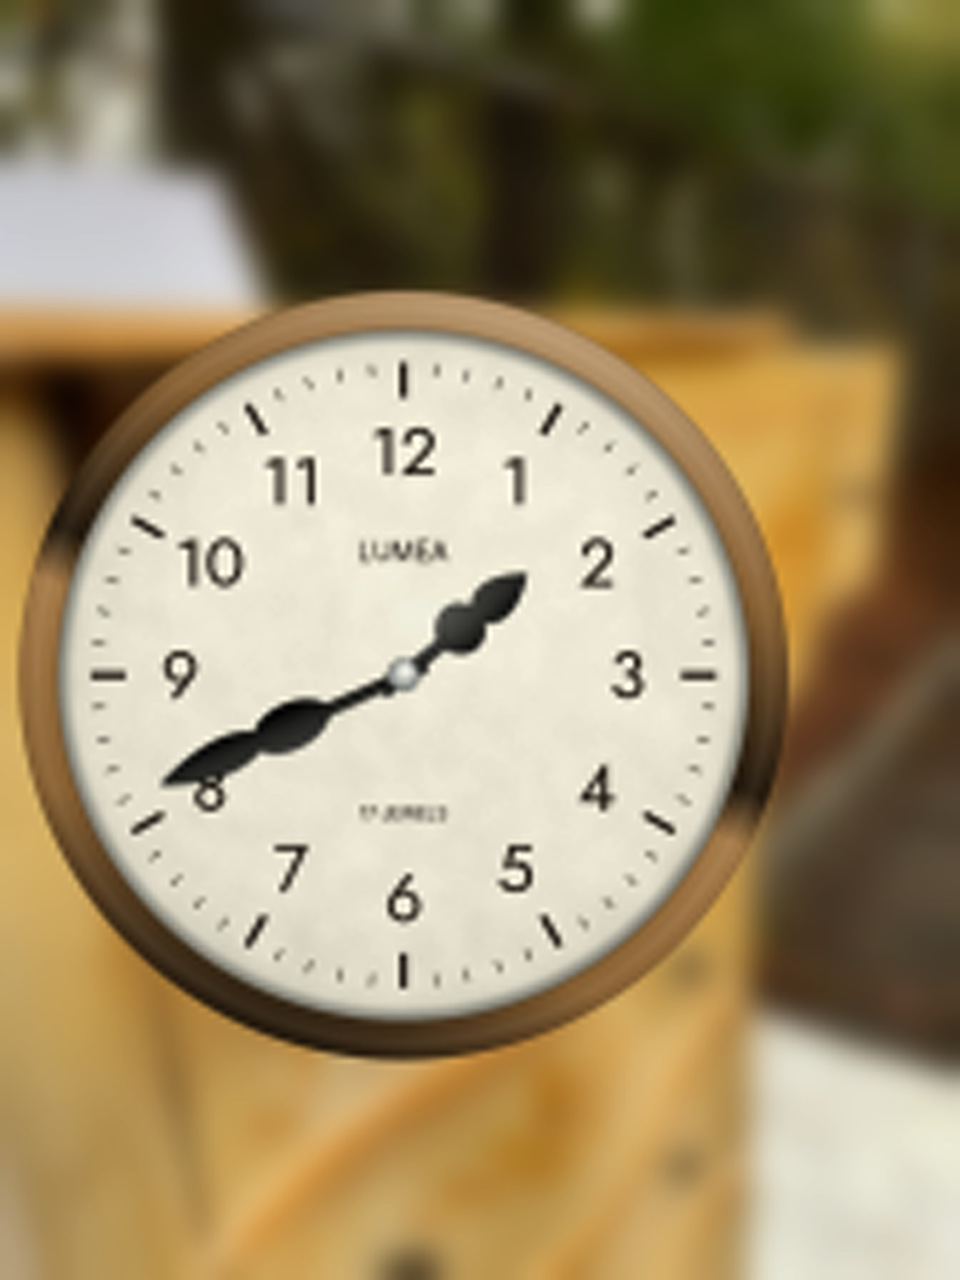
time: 1:41
